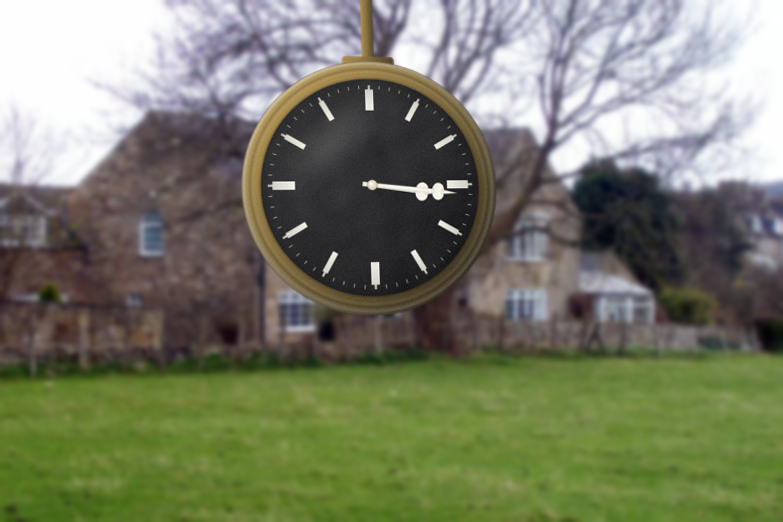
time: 3:16
